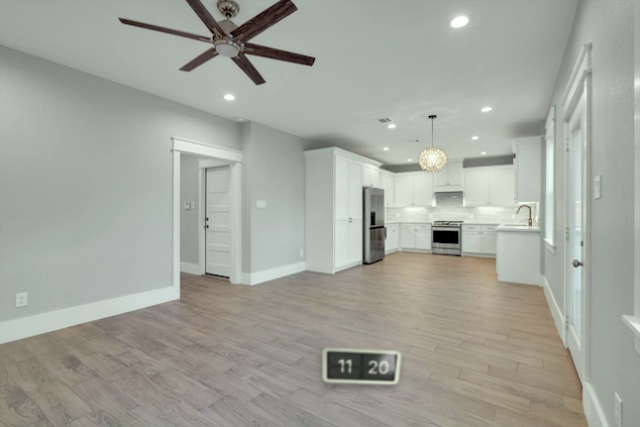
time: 11:20
